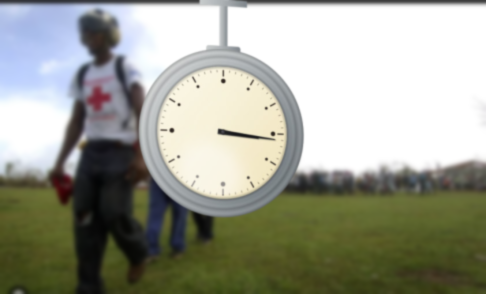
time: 3:16
